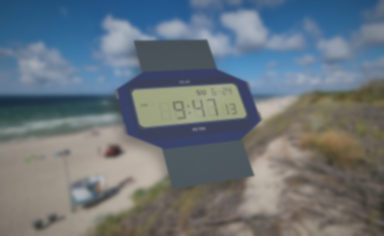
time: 9:47:13
